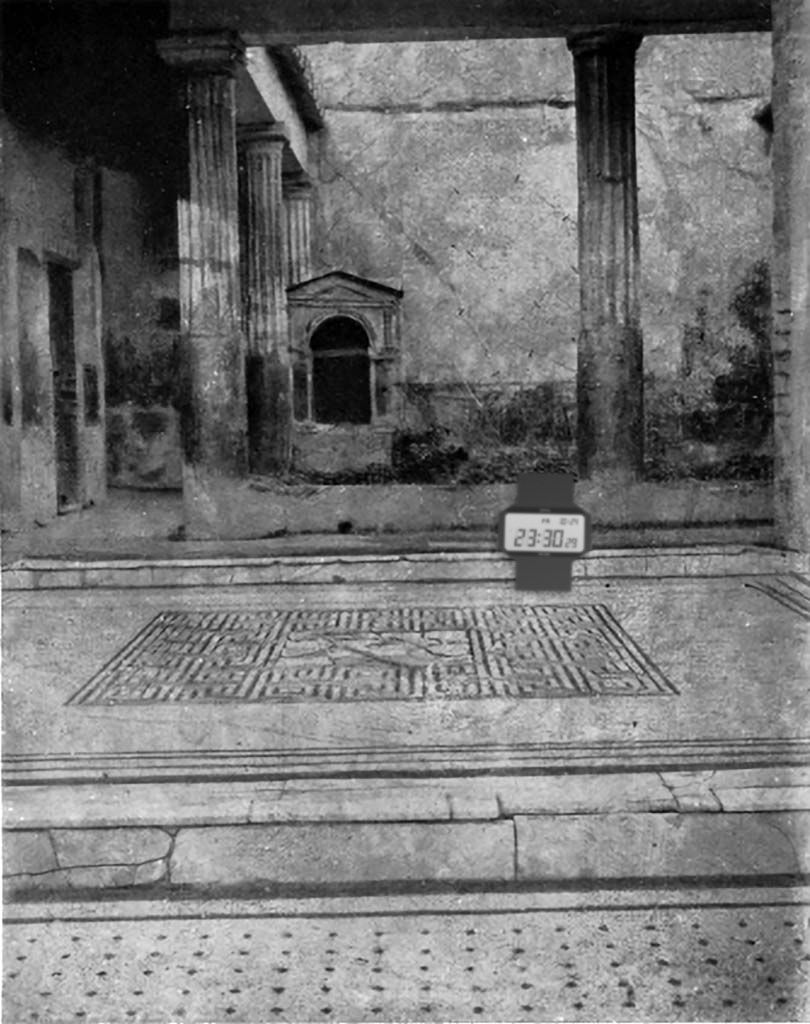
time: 23:30
